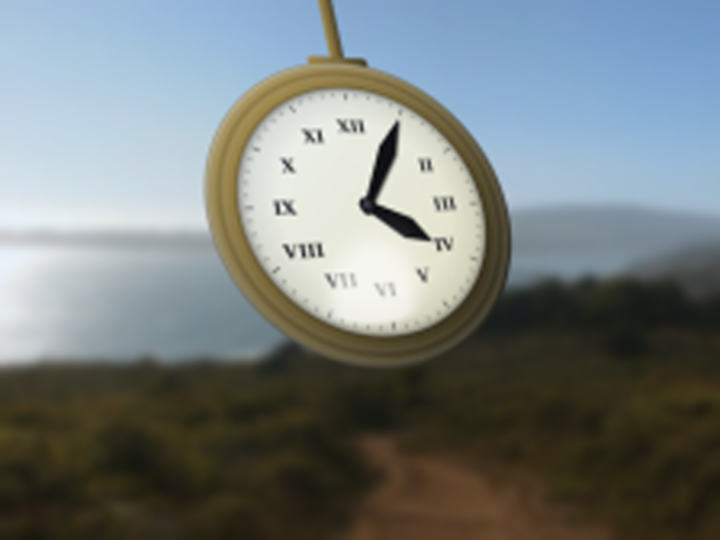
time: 4:05
